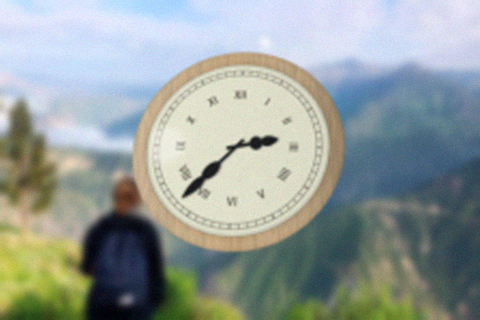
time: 2:37
